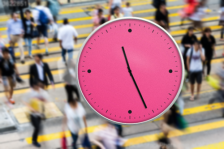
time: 11:26
